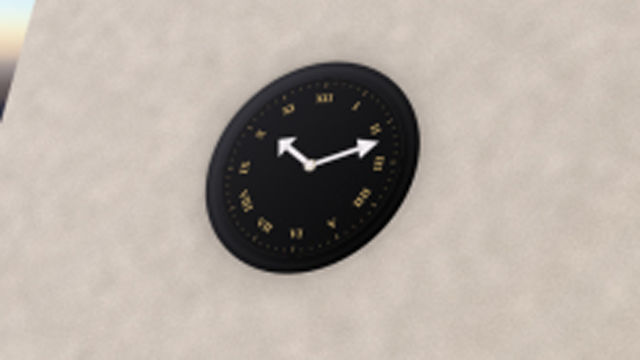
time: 10:12
